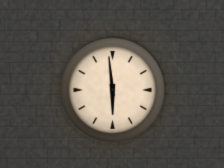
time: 5:59
